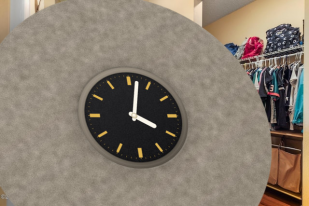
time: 4:02
